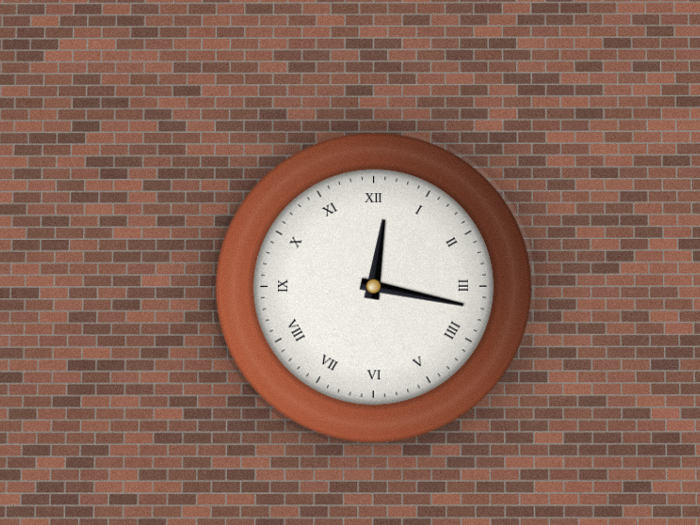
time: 12:17
